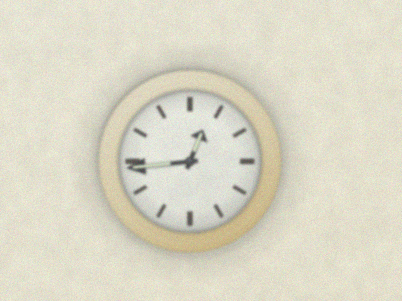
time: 12:44
